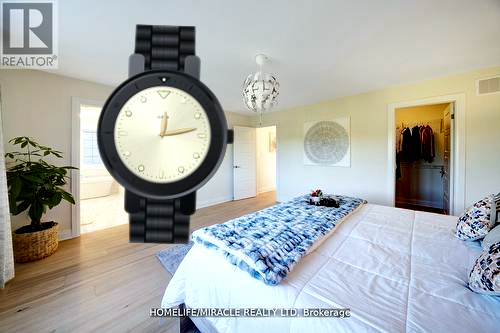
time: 12:13
